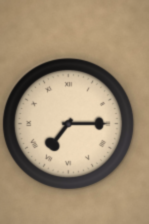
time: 7:15
